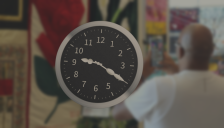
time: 9:20
